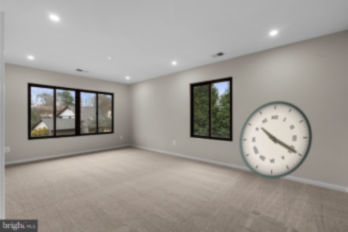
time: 10:20
